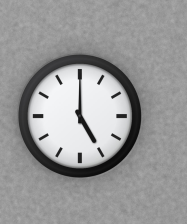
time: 5:00
